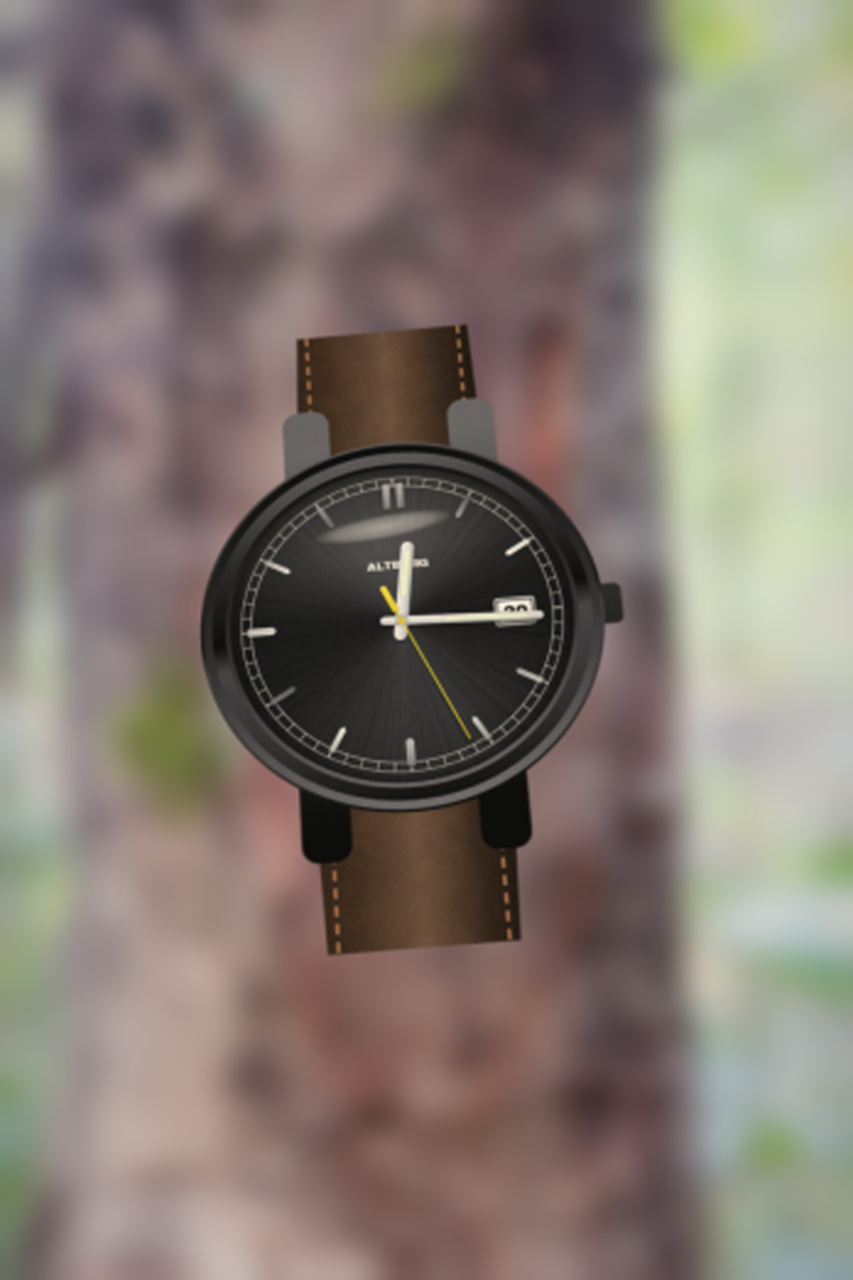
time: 12:15:26
